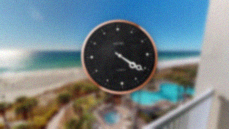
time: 4:21
